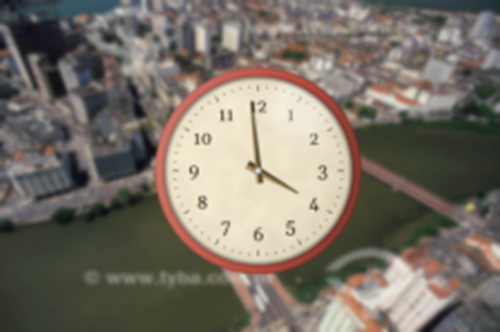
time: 3:59
